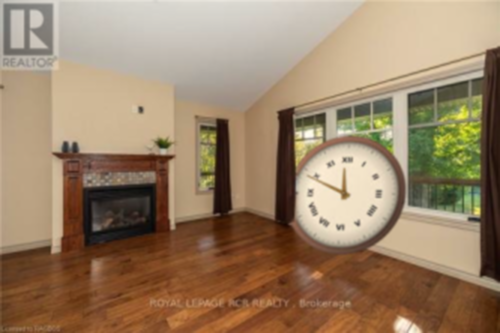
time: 11:49
